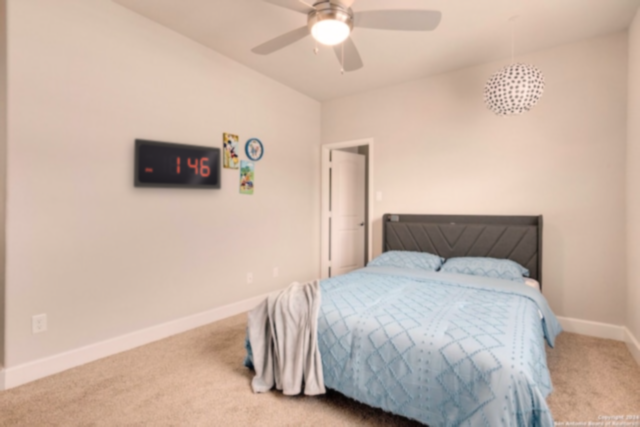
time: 1:46
